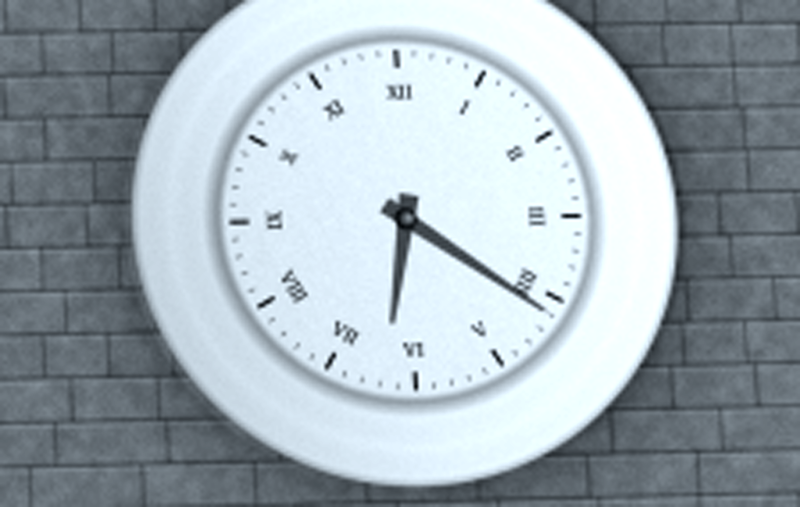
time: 6:21
